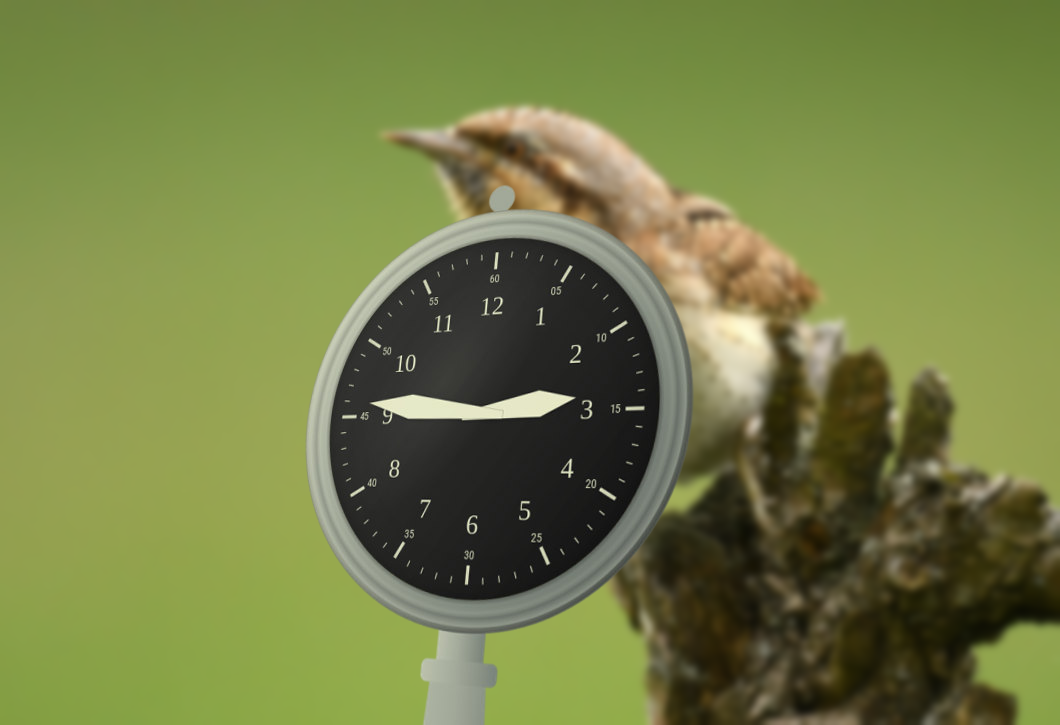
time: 2:46
